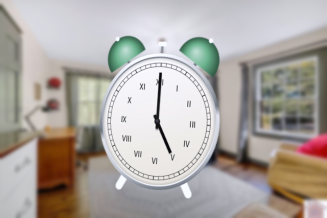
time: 5:00
